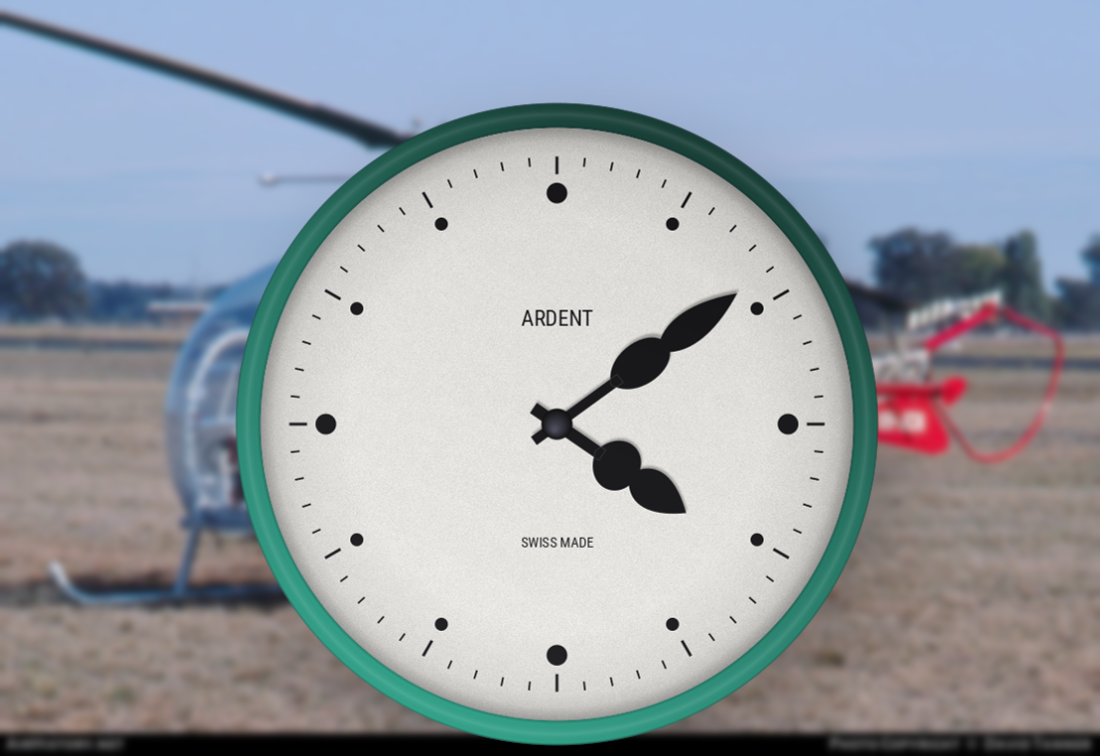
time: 4:09
